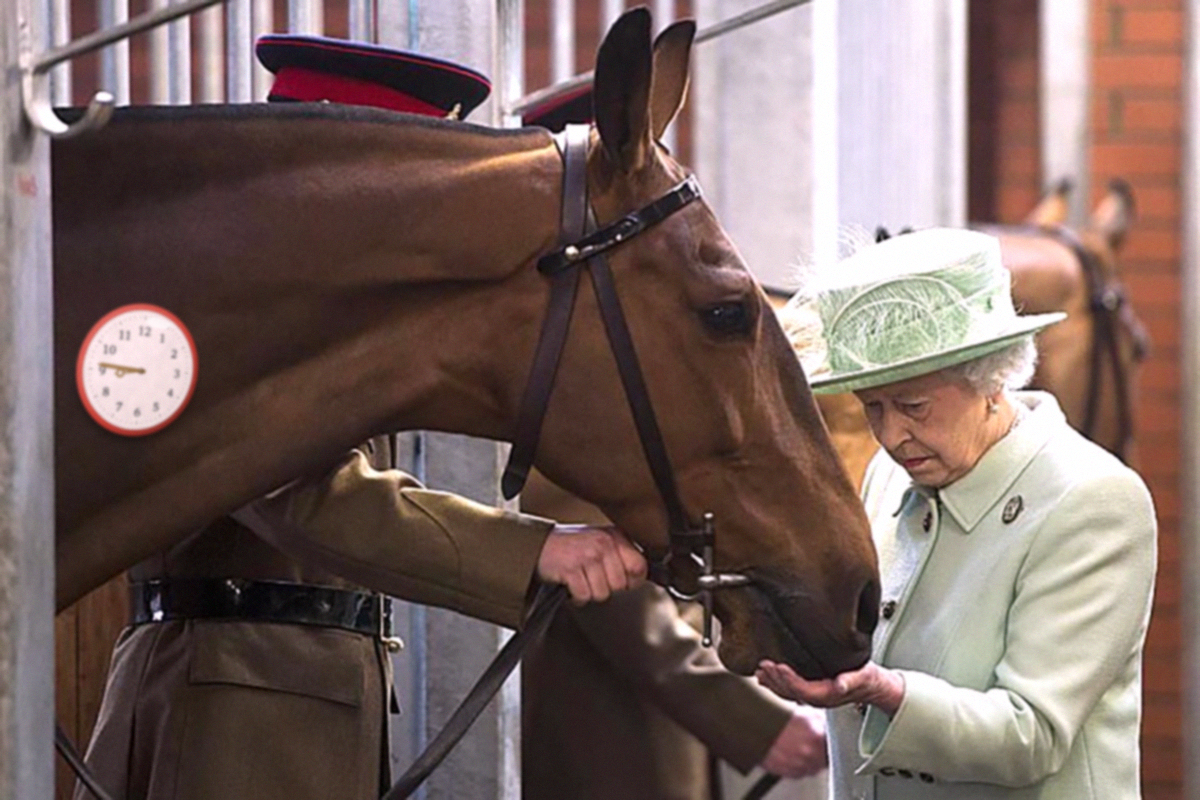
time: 8:46
